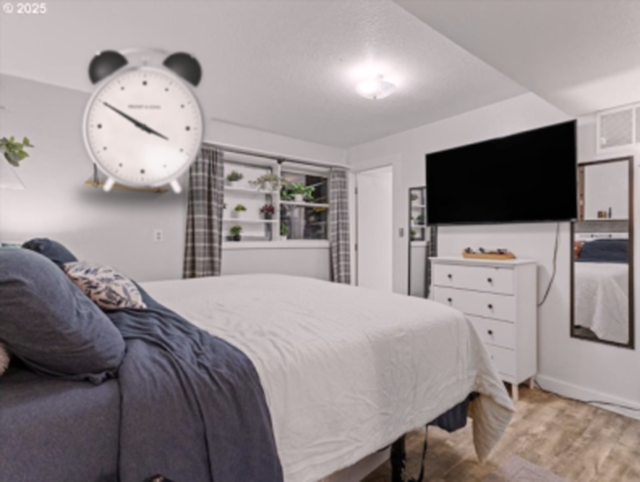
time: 3:50
